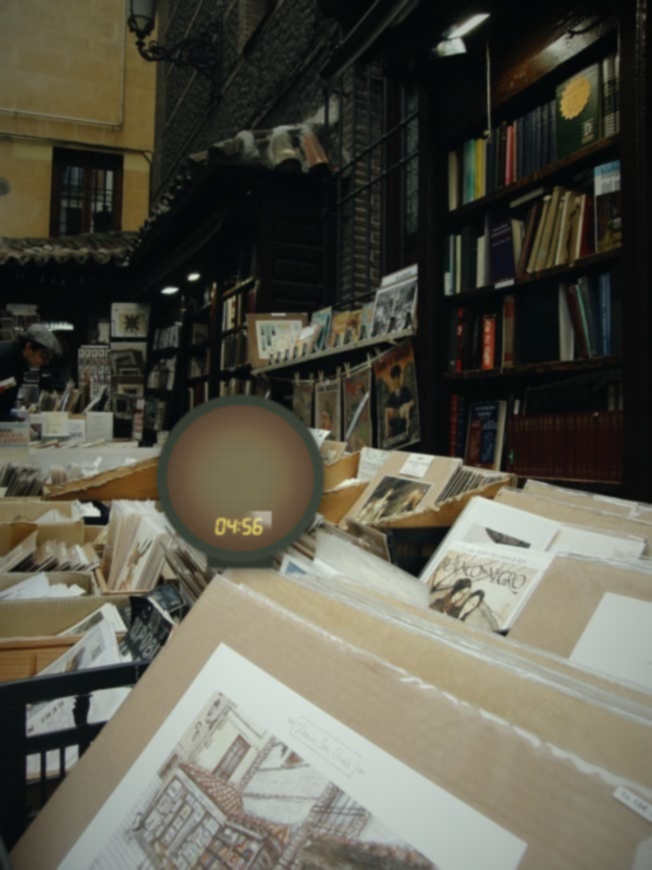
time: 4:56
